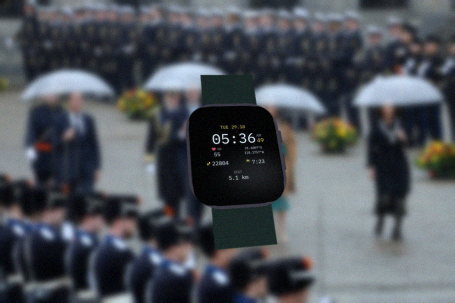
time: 5:36
